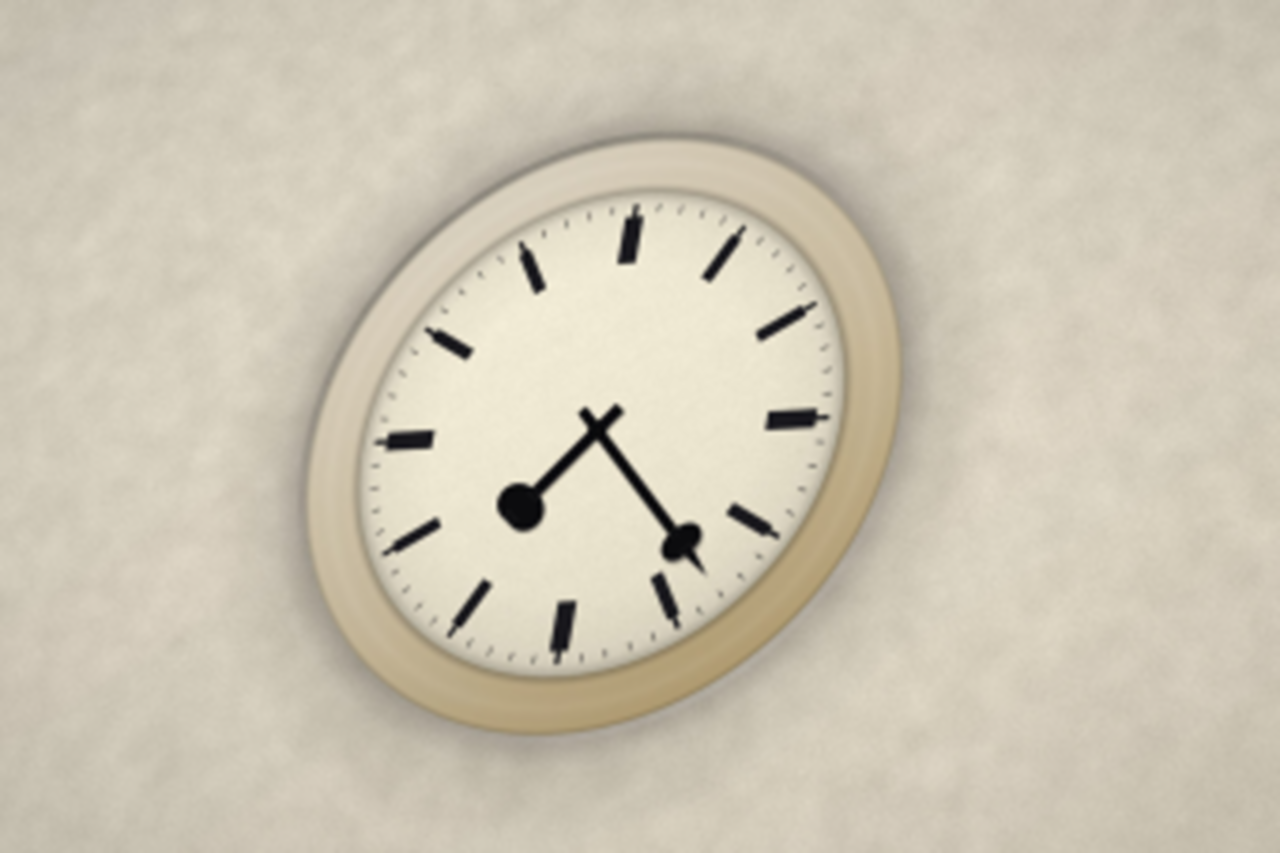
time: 7:23
